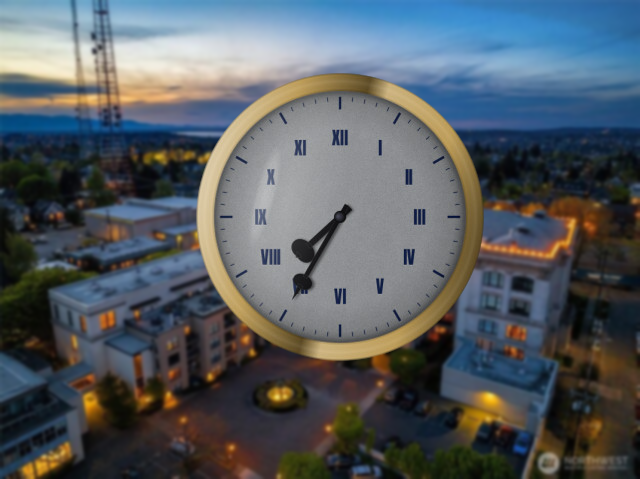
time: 7:35
